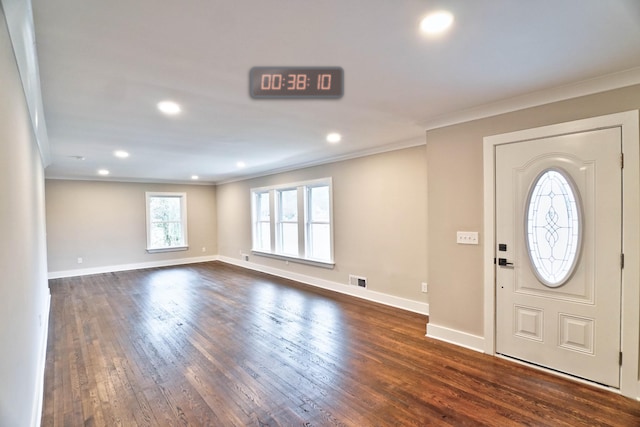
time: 0:38:10
